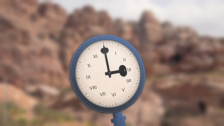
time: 3:00
